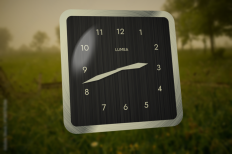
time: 2:42
